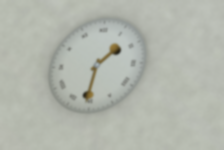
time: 1:31
